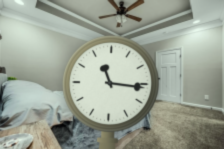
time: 11:16
